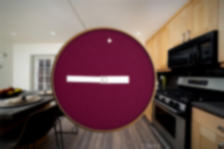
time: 2:44
